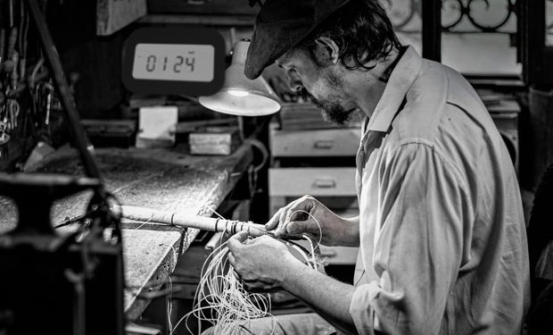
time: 1:24
